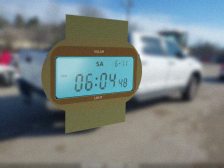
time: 6:04:48
